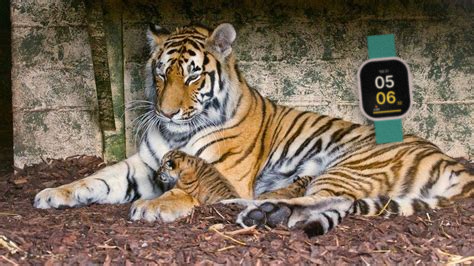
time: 5:06
